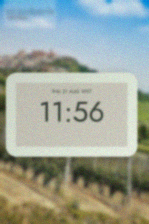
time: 11:56
